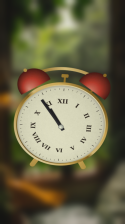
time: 10:54
